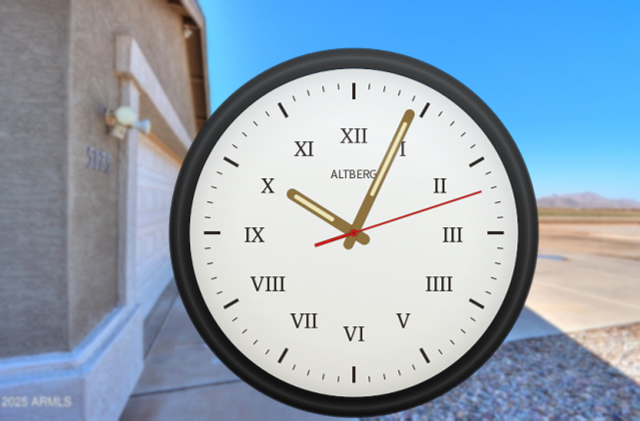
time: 10:04:12
